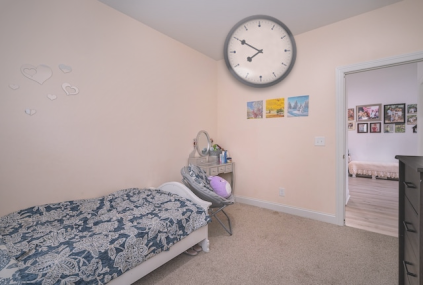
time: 7:50
